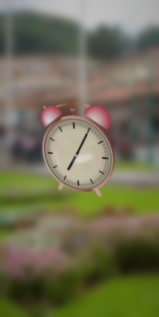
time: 7:05
